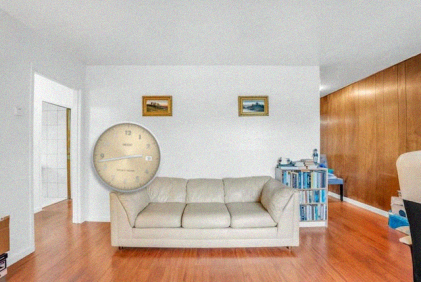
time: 2:43
